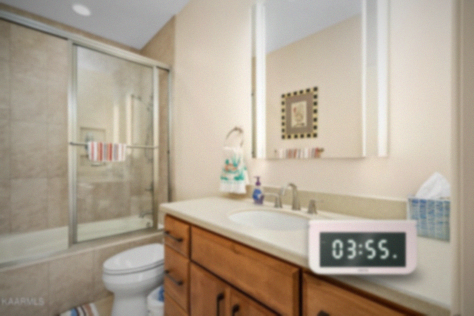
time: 3:55
